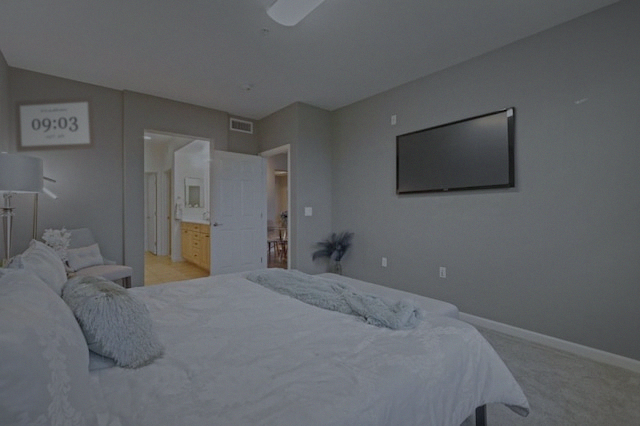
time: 9:03
